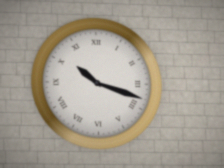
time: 10:18
